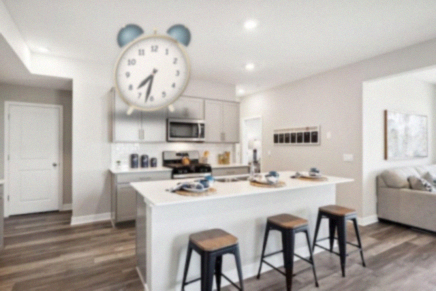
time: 7:32
